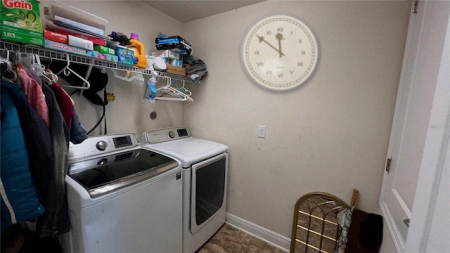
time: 11:51
